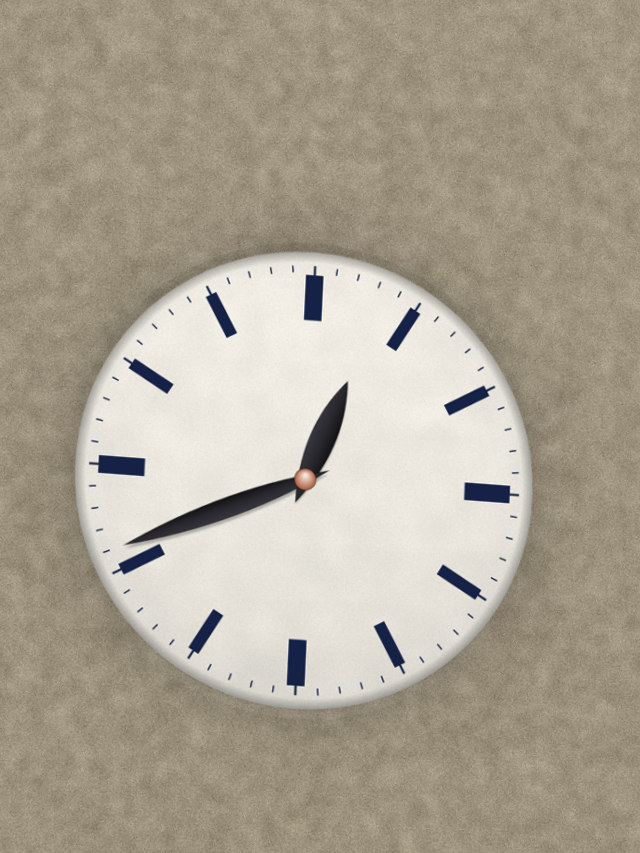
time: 12:41
